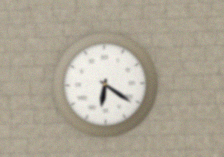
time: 6:21
